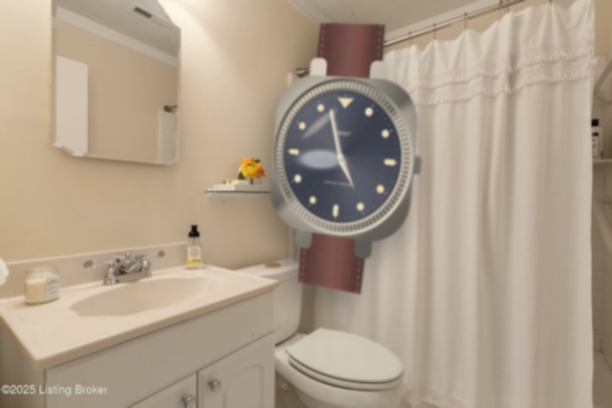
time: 4:57
